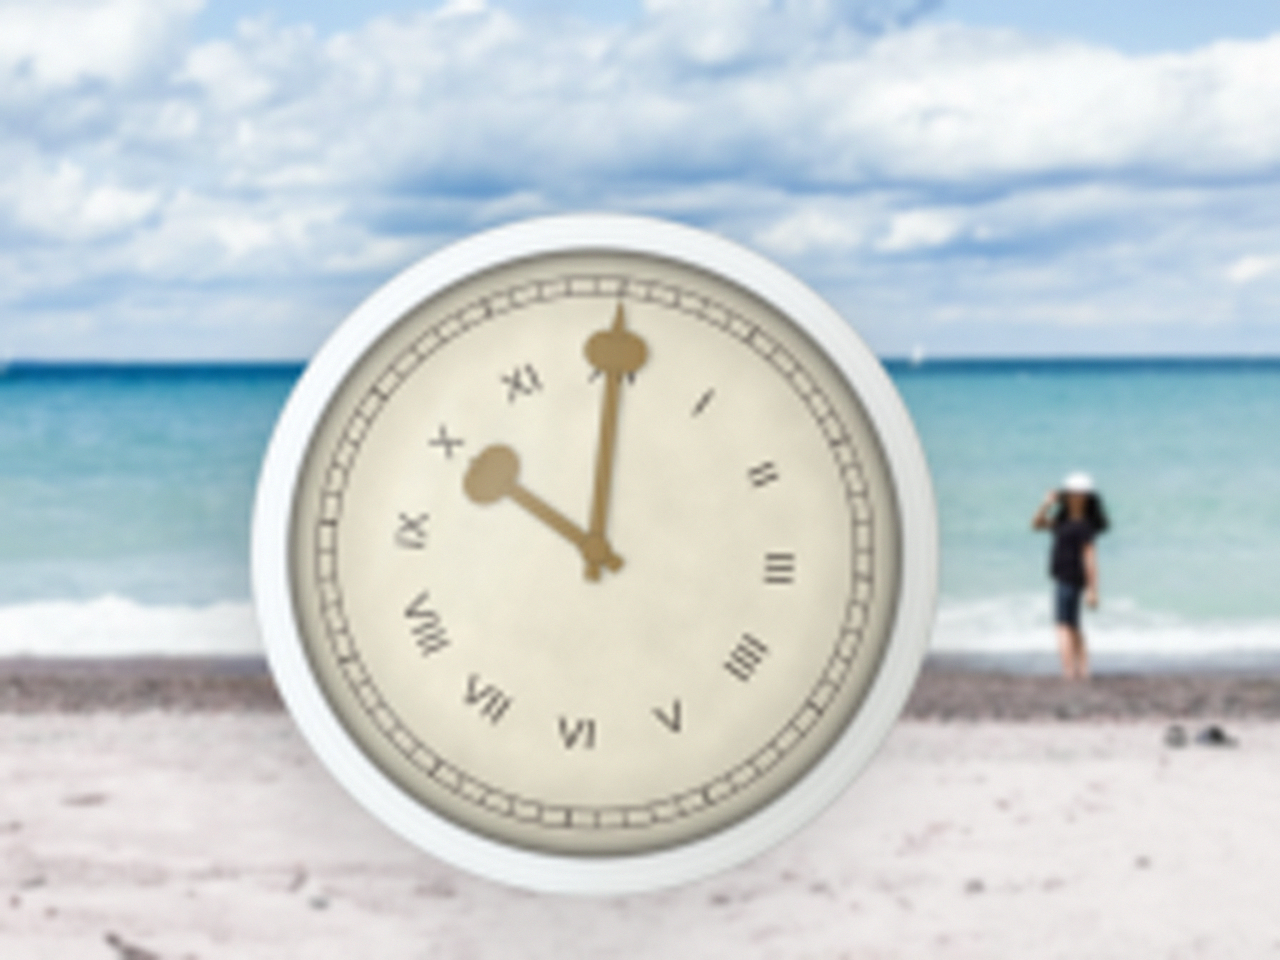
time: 10:00
